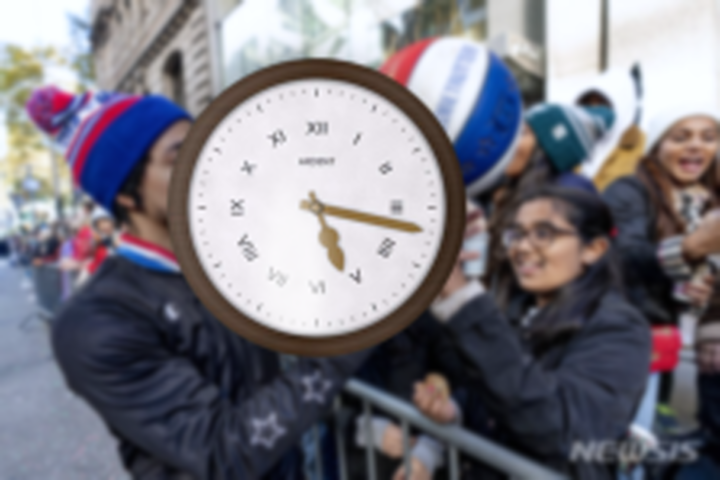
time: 5:17
